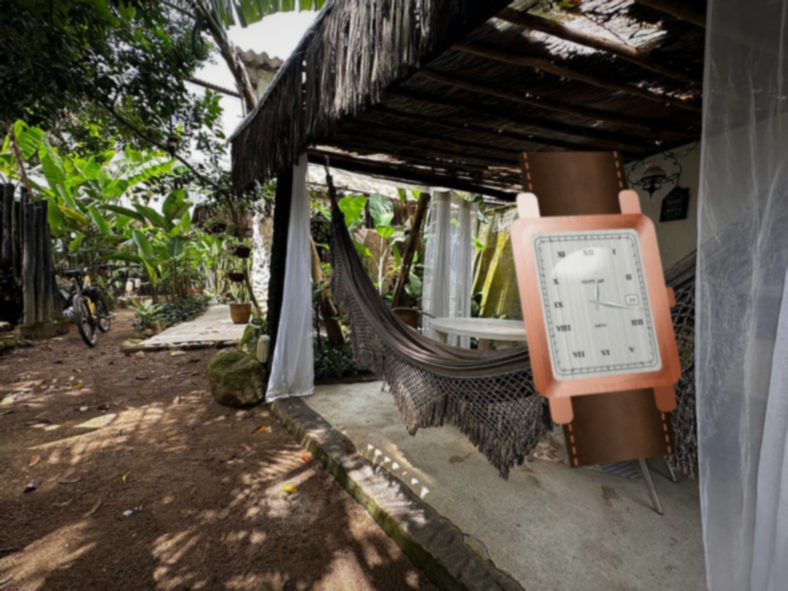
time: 12:17
